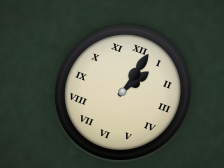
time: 1:02
